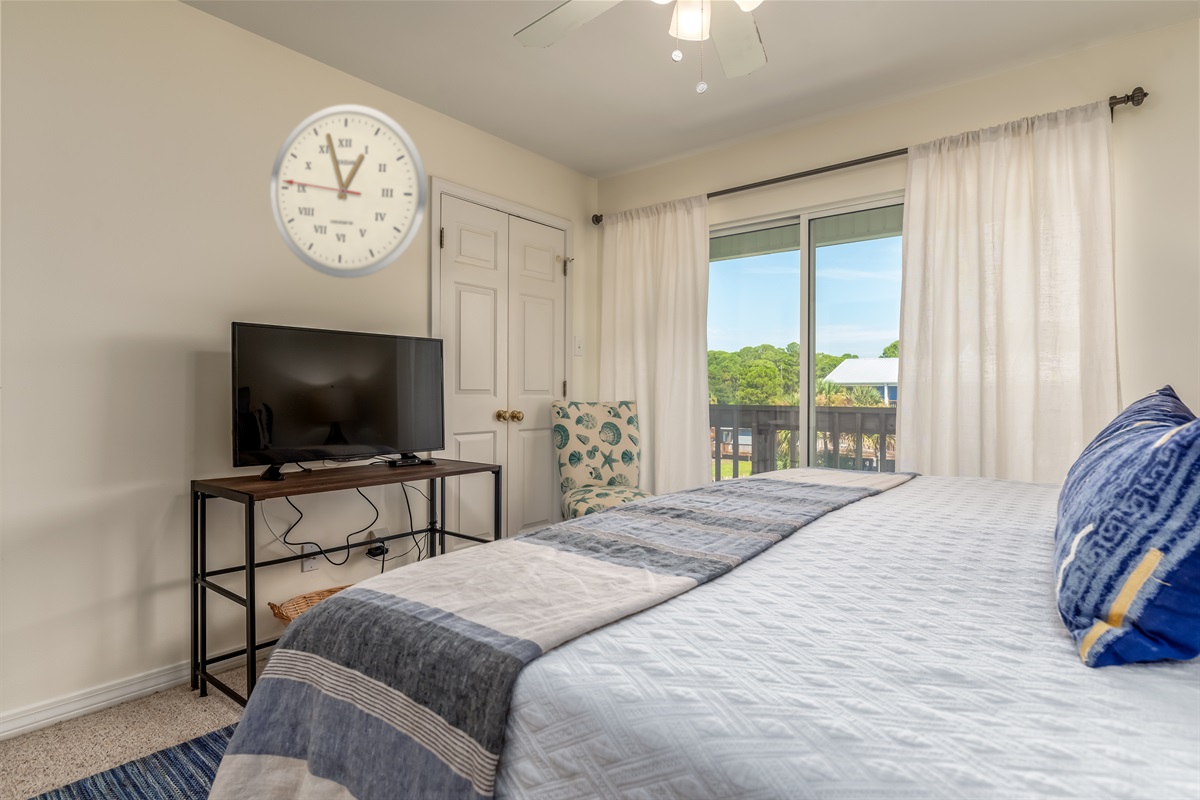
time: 12:56:46
